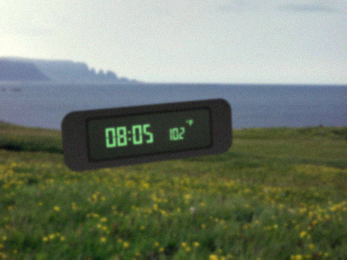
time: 8:05
